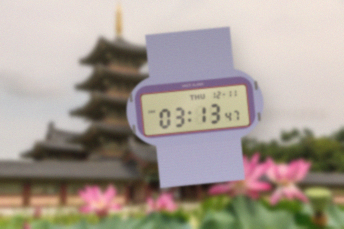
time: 3:13:47
